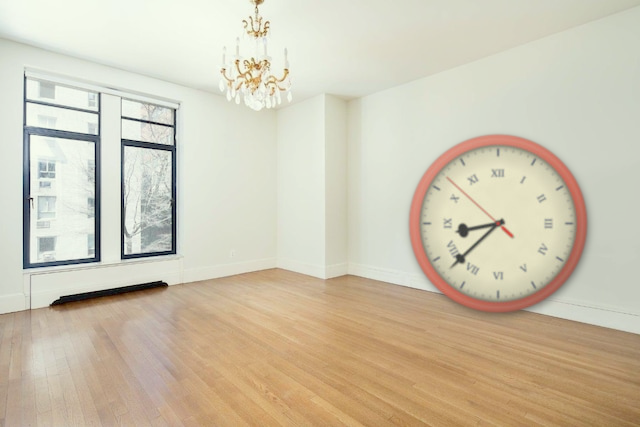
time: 8:37:52
